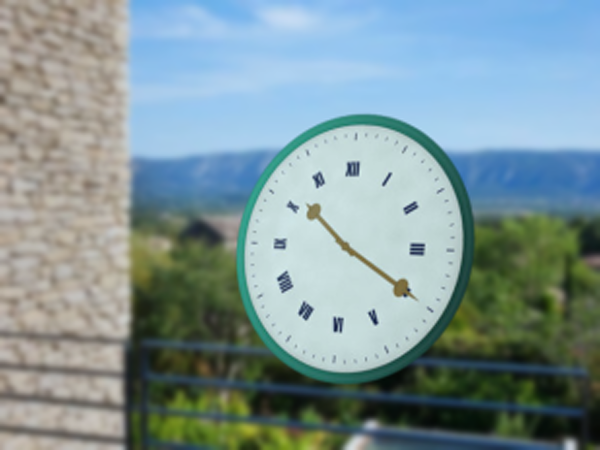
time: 10:20
